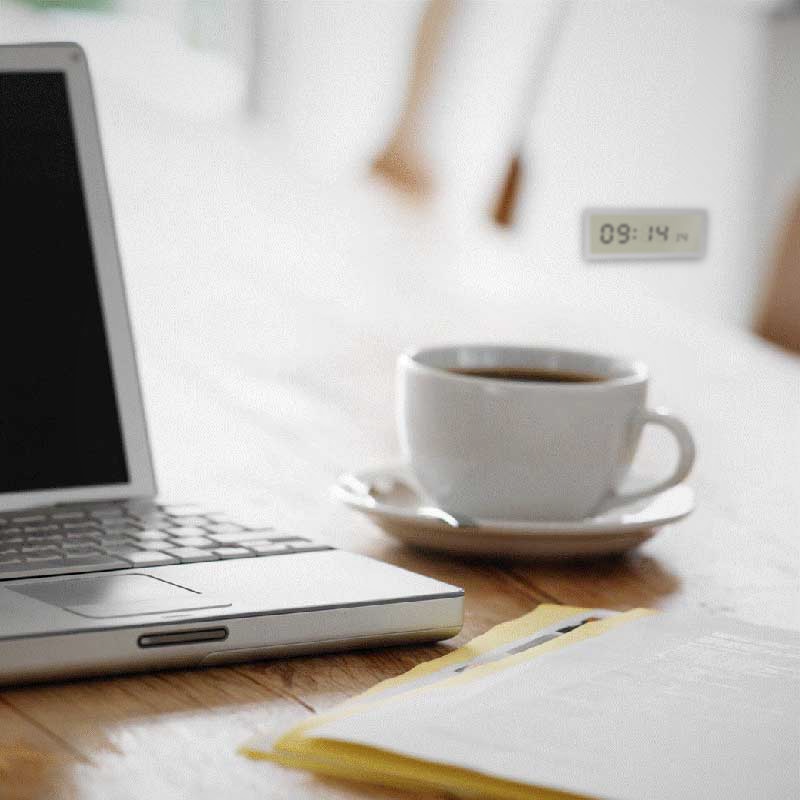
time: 9:14
